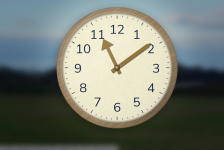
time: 11:09
